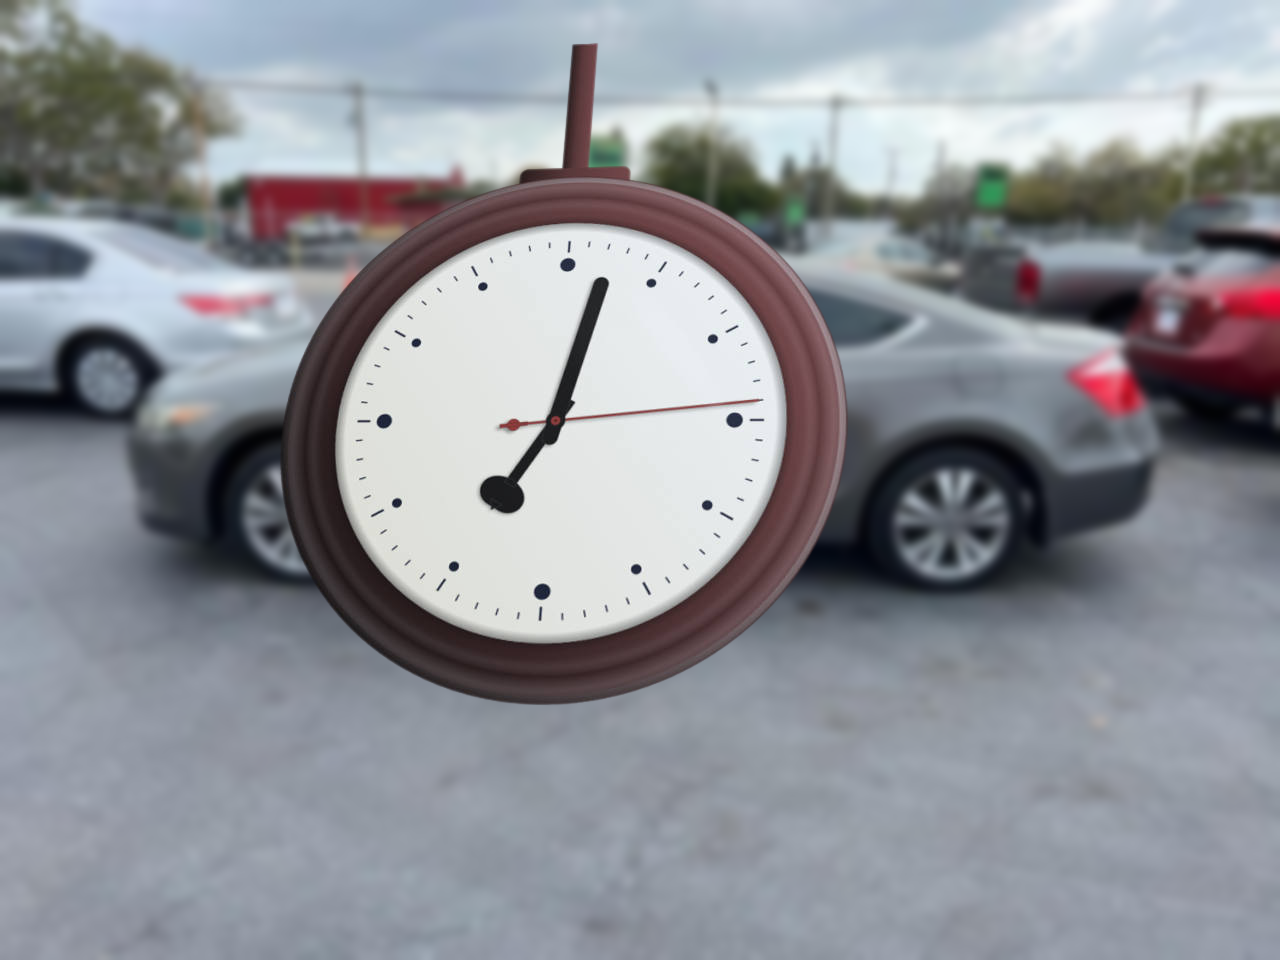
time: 7:02:14
